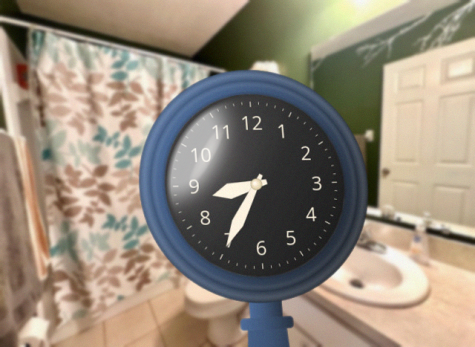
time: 8:35
